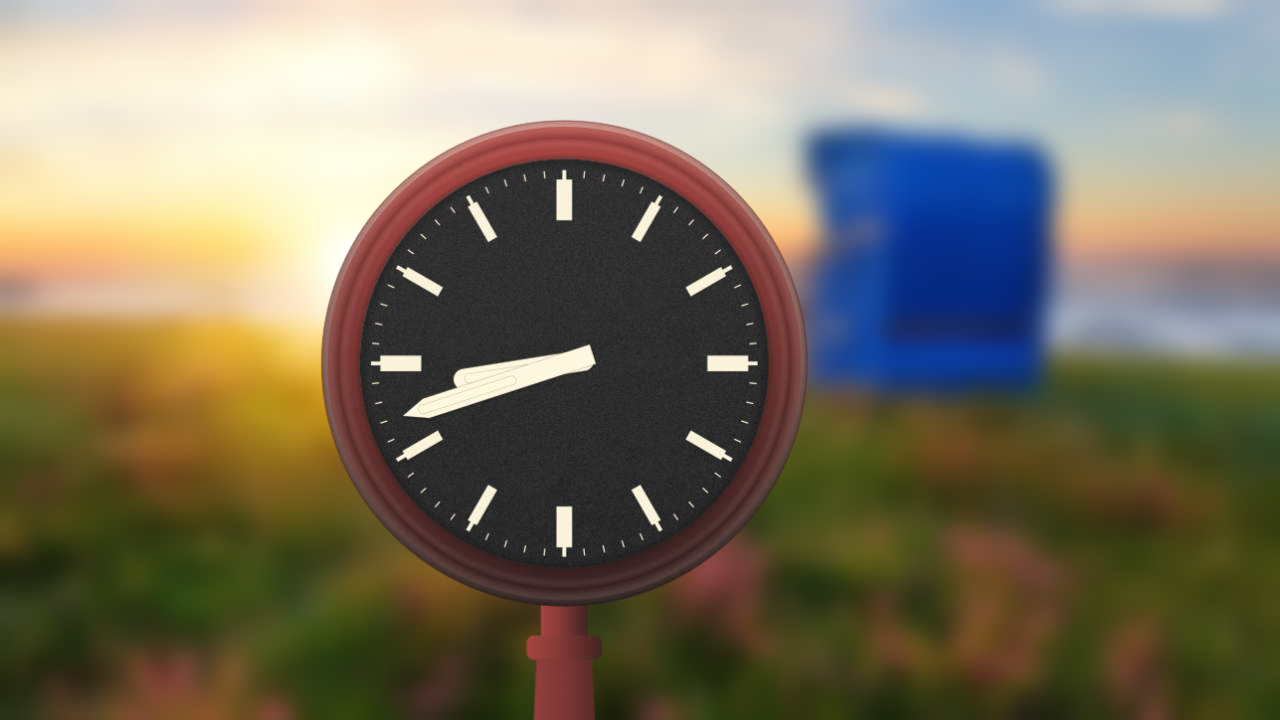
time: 8:42
